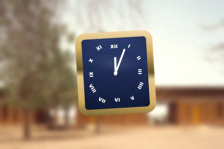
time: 12:04
